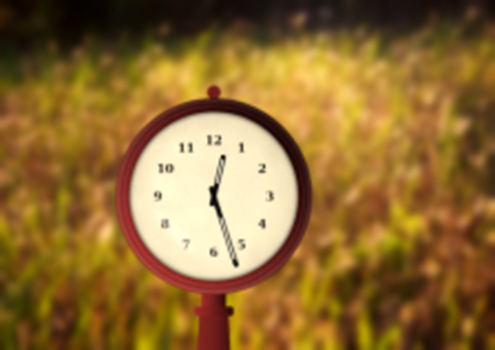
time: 12:27
